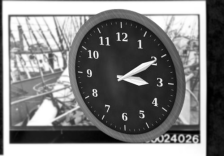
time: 3:10
